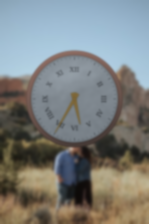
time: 5:35
